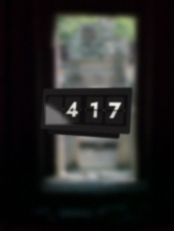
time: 4:17
